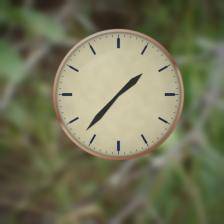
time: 1:37
